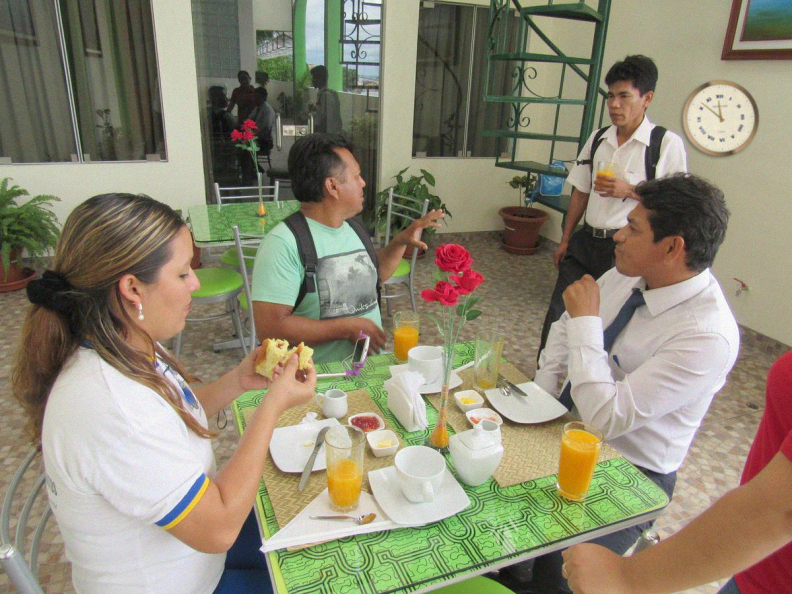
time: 11:52
